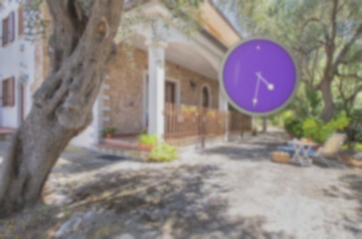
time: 4:32
